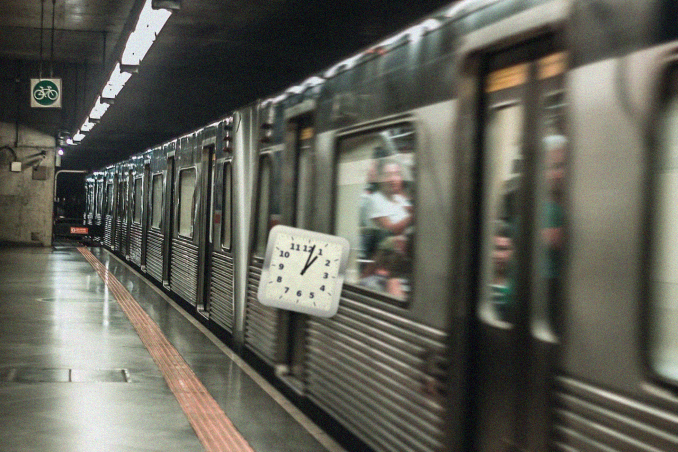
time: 1:02
